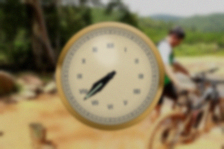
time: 7:38
